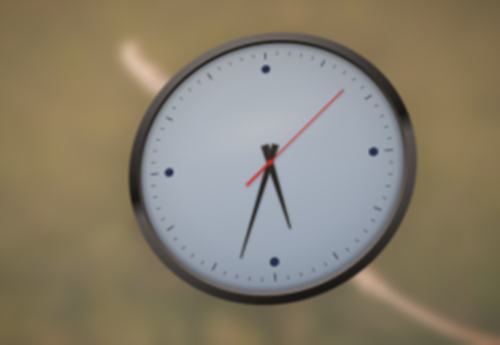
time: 5:33:08
